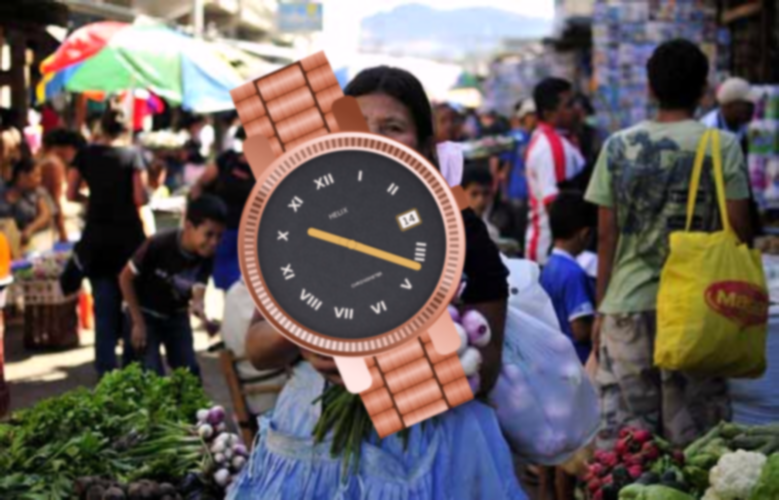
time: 10:22
